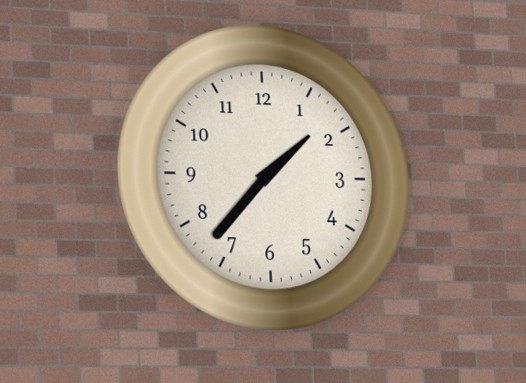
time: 1:37
